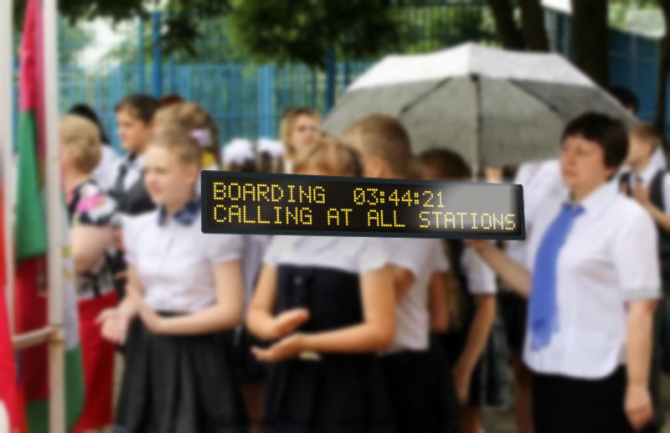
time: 3:44:21
